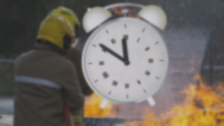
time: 11:51
